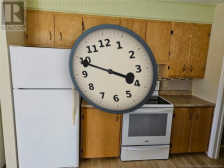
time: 3:49
